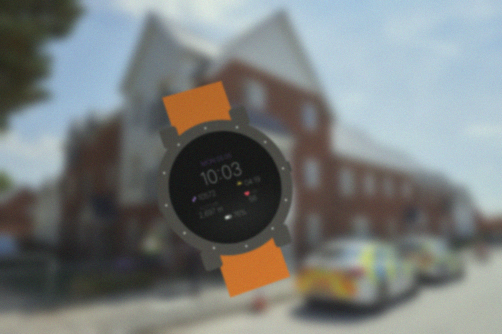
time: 10:03
